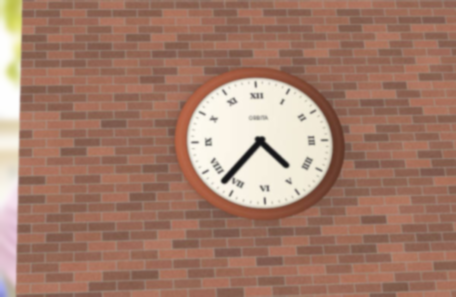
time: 4:37
